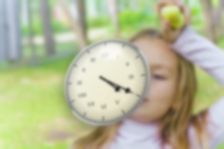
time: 4:20
